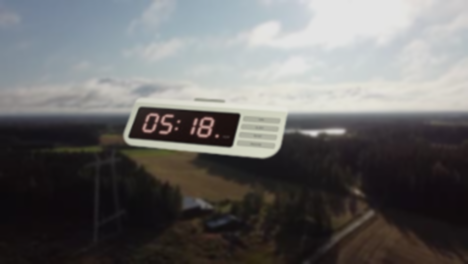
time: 5:18
